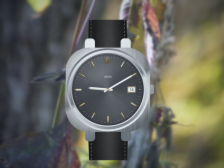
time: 9:10
